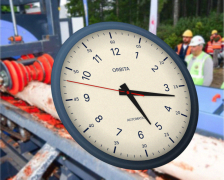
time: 5:16:48
